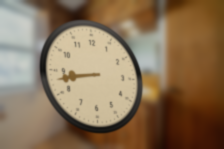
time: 8:43
